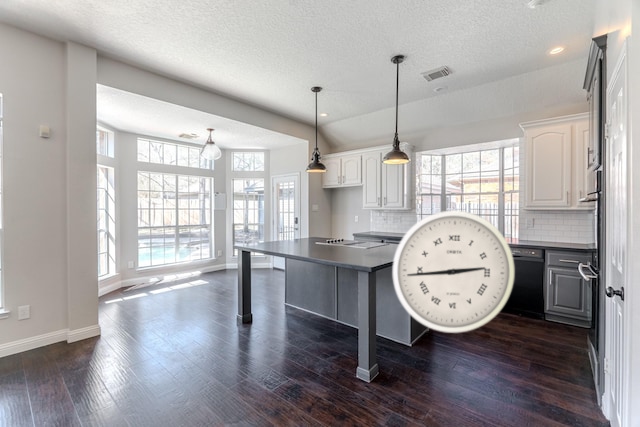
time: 2:44
